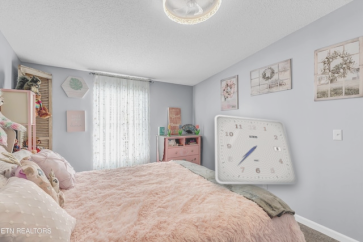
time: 7:37
